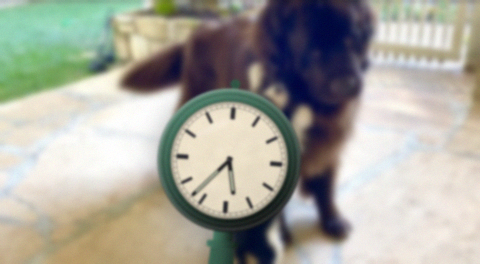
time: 5:37
